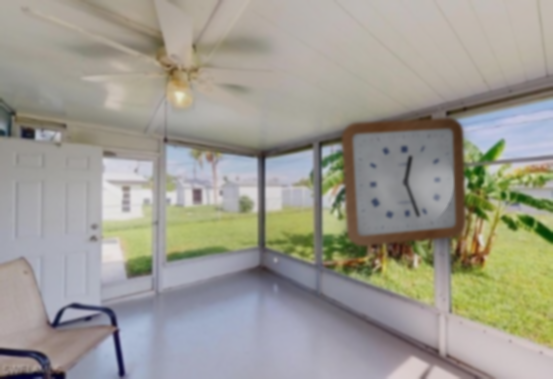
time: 12:27
